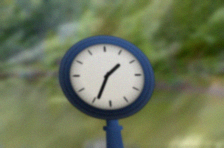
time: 1:34
